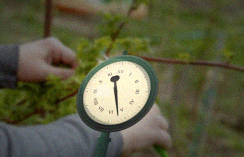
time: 11:27
